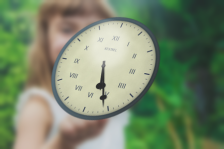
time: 5:26
